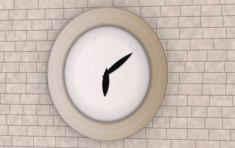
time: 6:09
